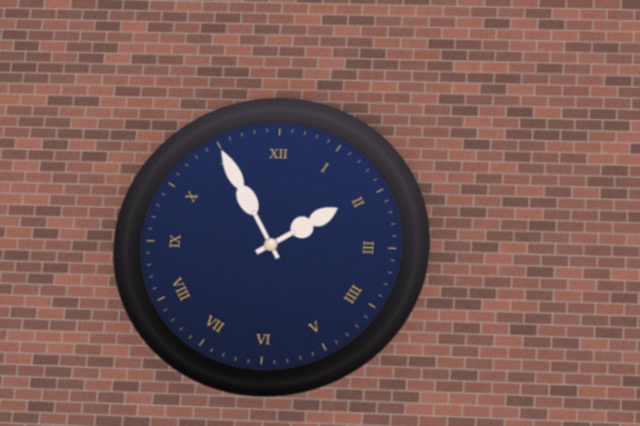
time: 1:55
